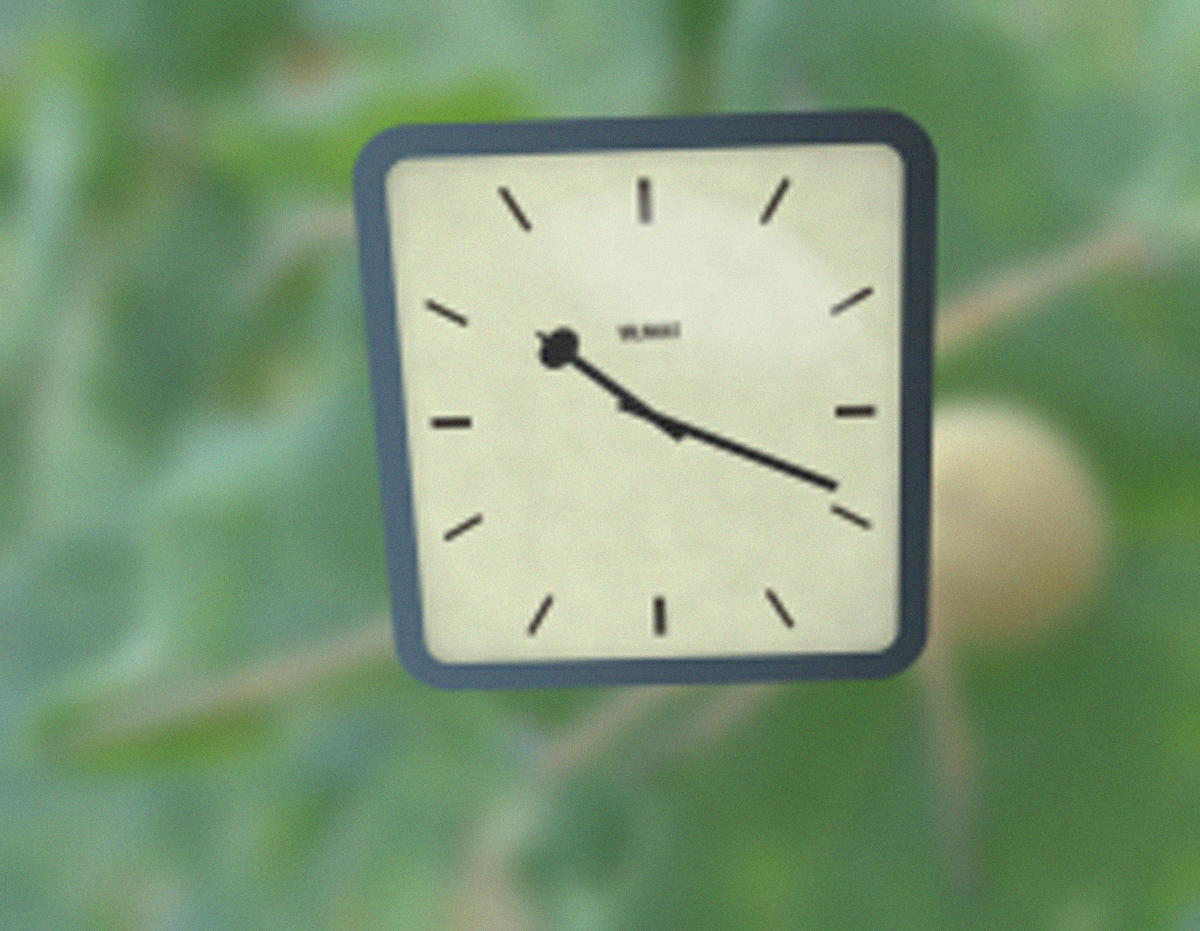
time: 10:19
